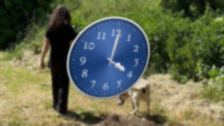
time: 4:01
